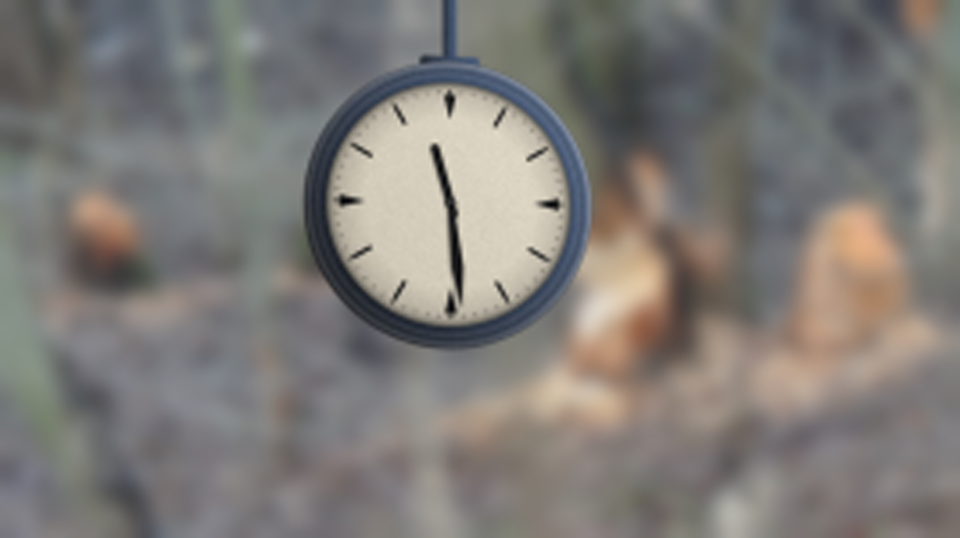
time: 11:29
